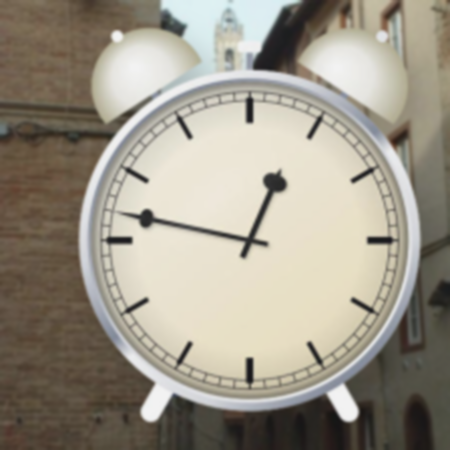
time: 12:47
